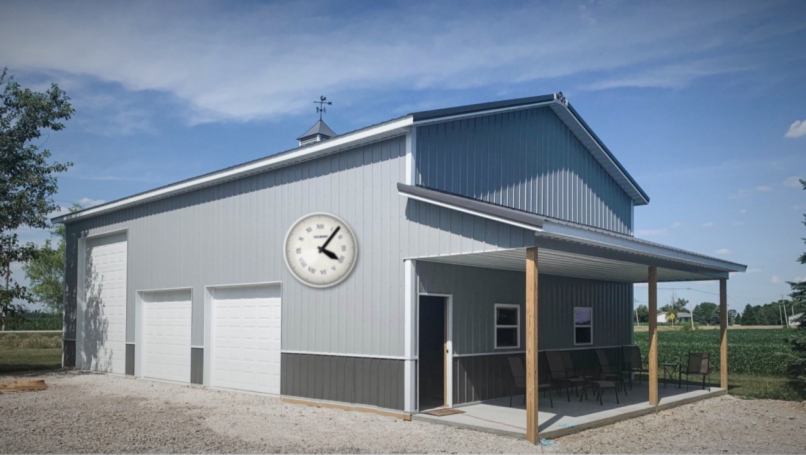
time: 4:07
